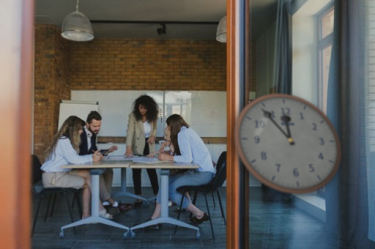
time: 11:54
